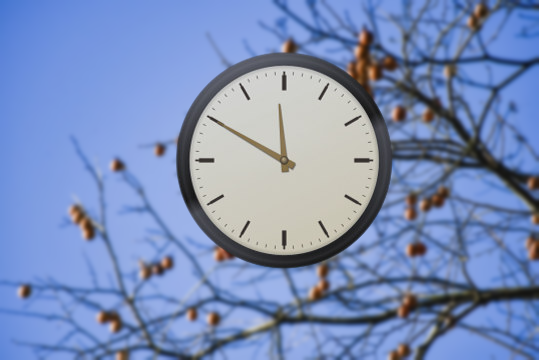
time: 11:50
